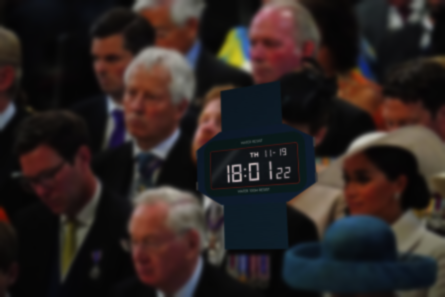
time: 18:01:22
